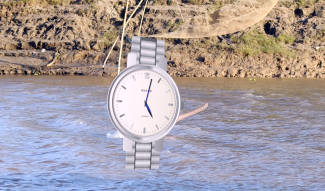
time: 5:02
